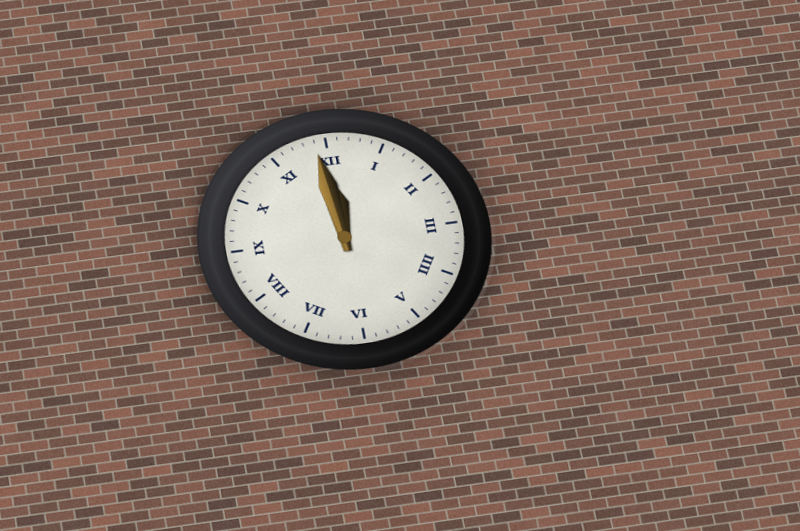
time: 11:59
